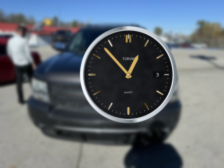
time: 12:53
